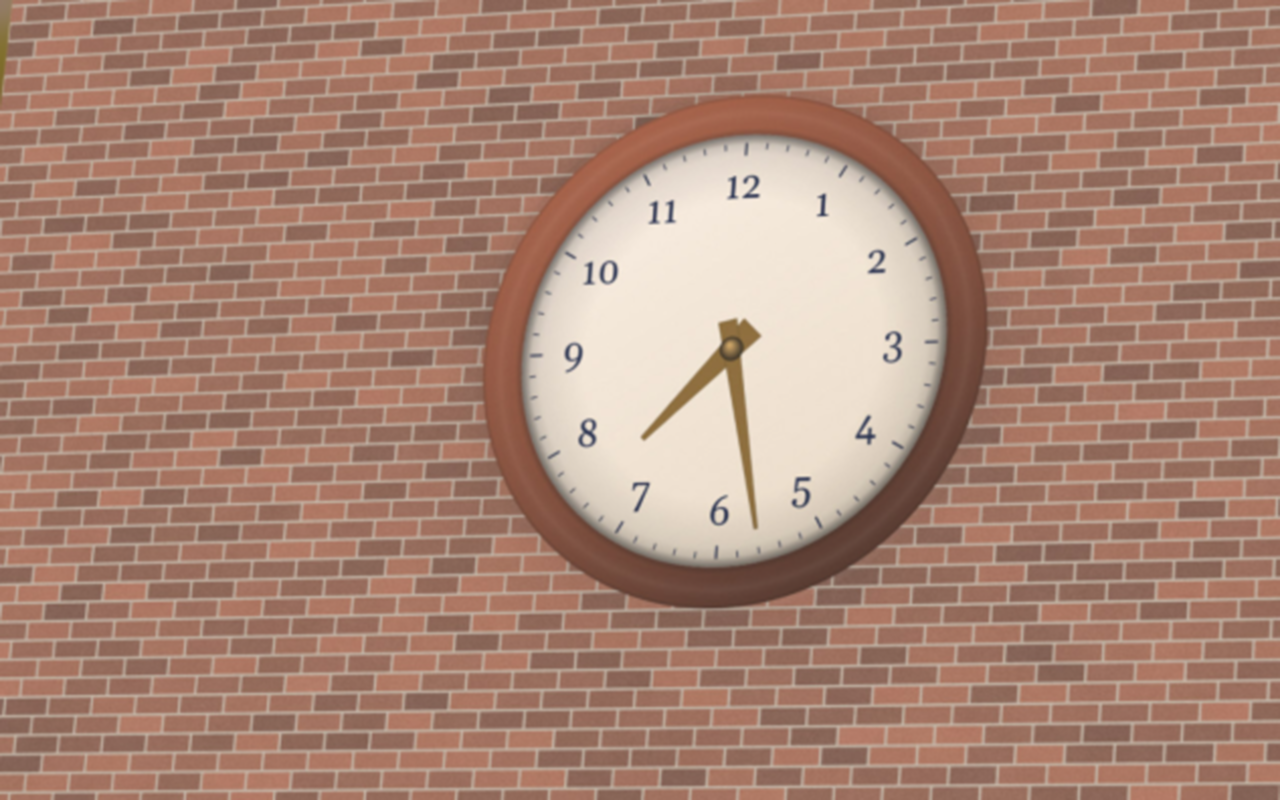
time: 7:28
